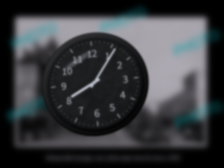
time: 8:06
